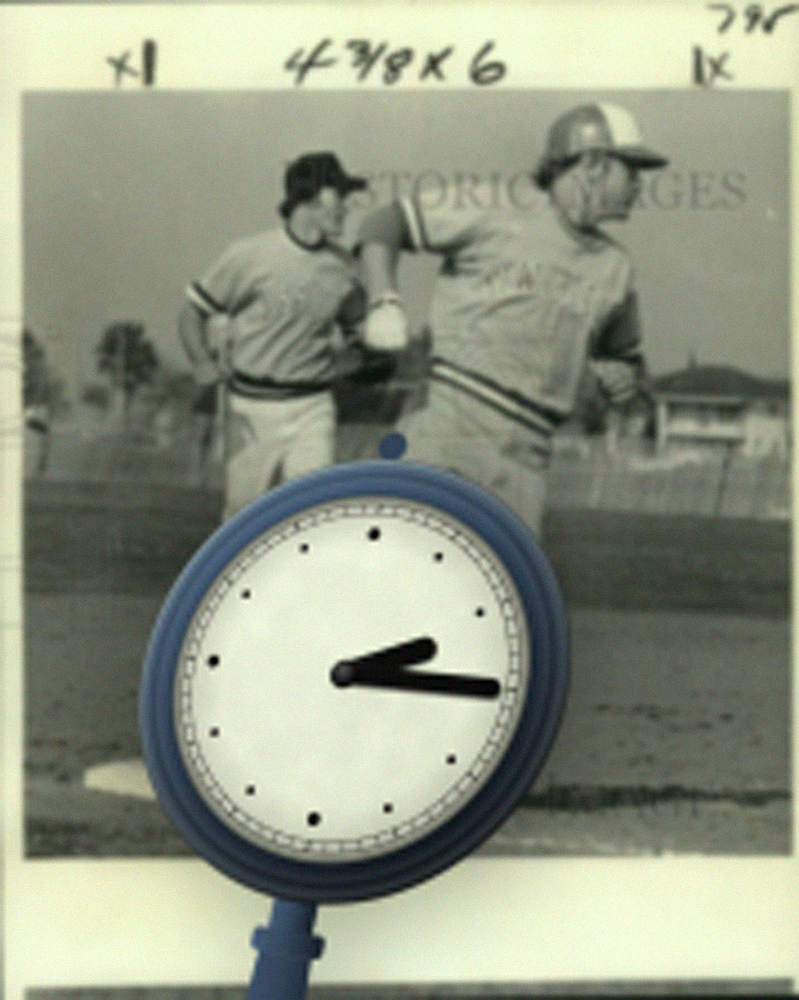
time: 2:15
